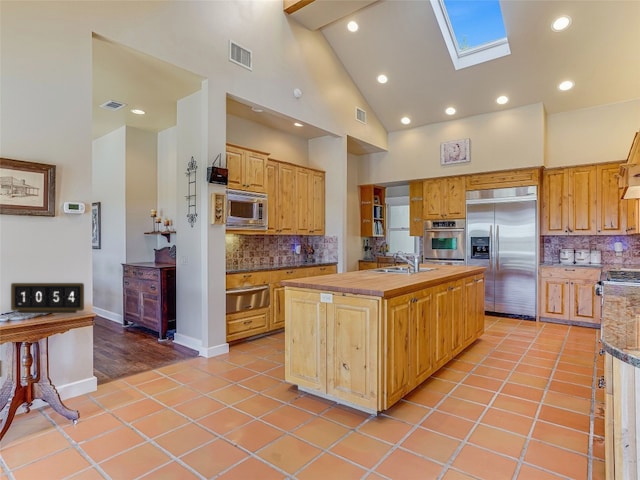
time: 10:54
